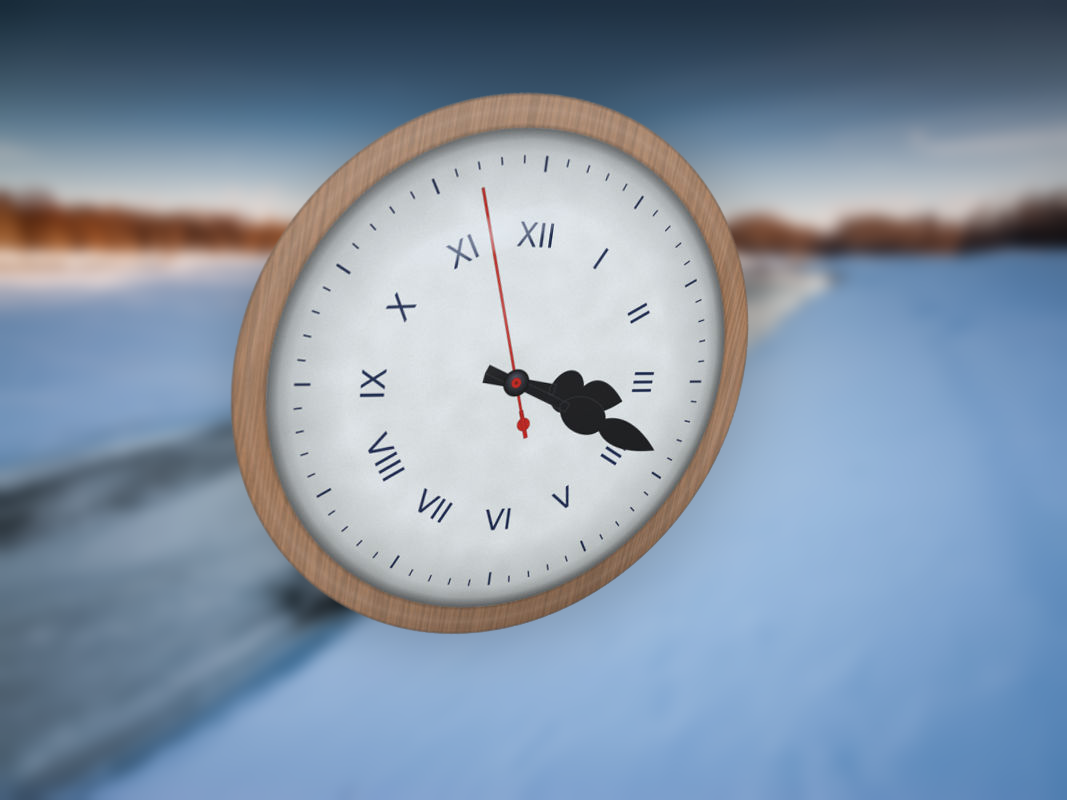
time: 3:18:57
